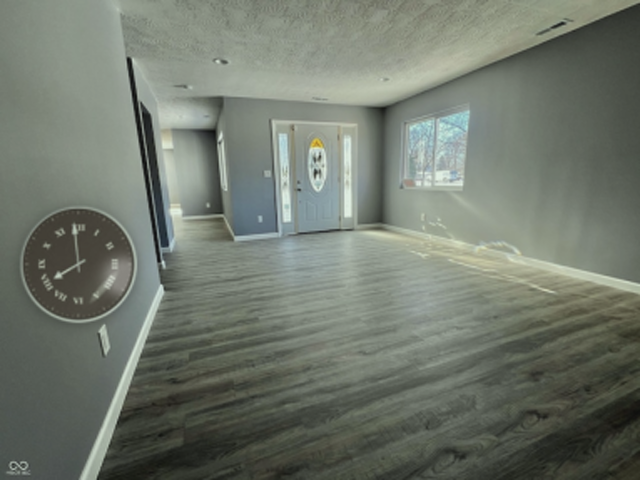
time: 7:59
